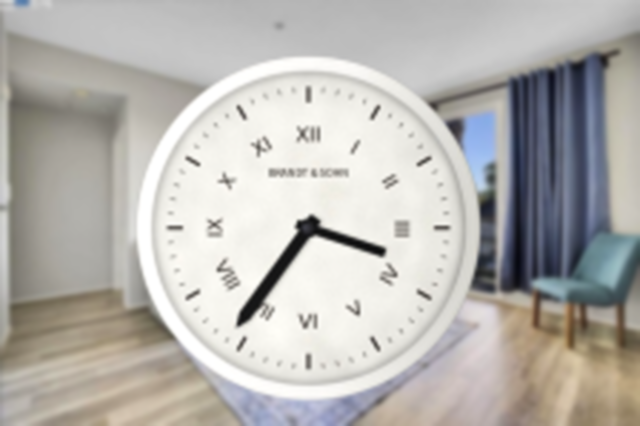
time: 3:36
